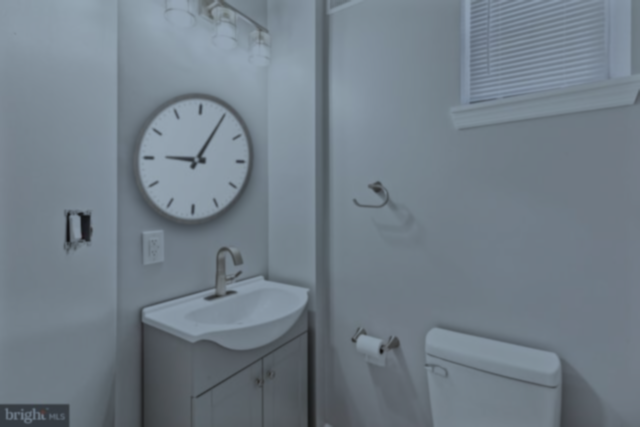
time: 9:05
